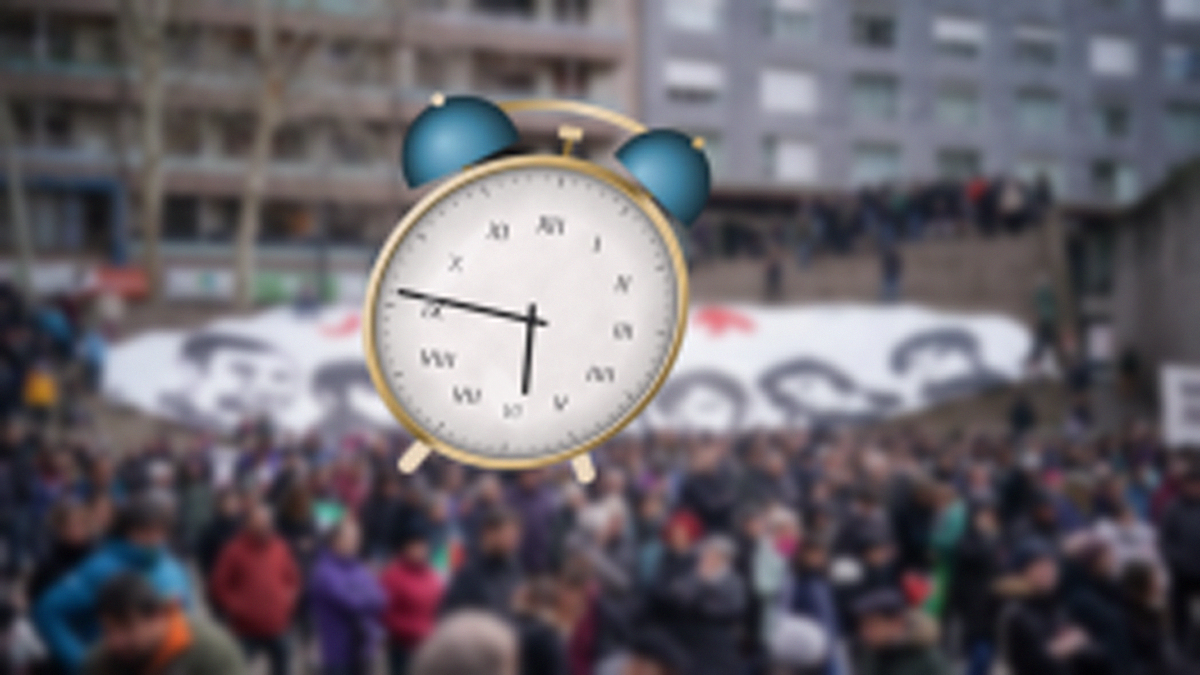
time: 5:46
